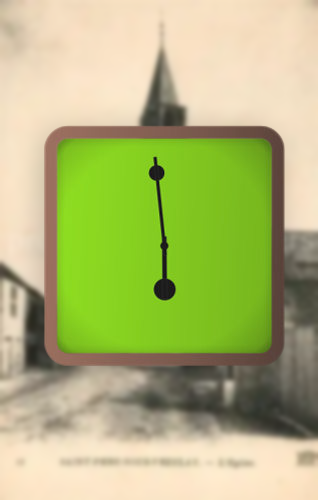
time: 5:59
